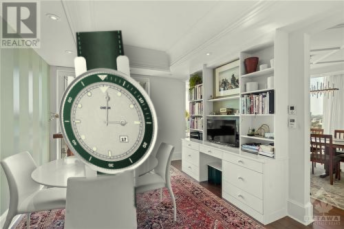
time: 3:01
